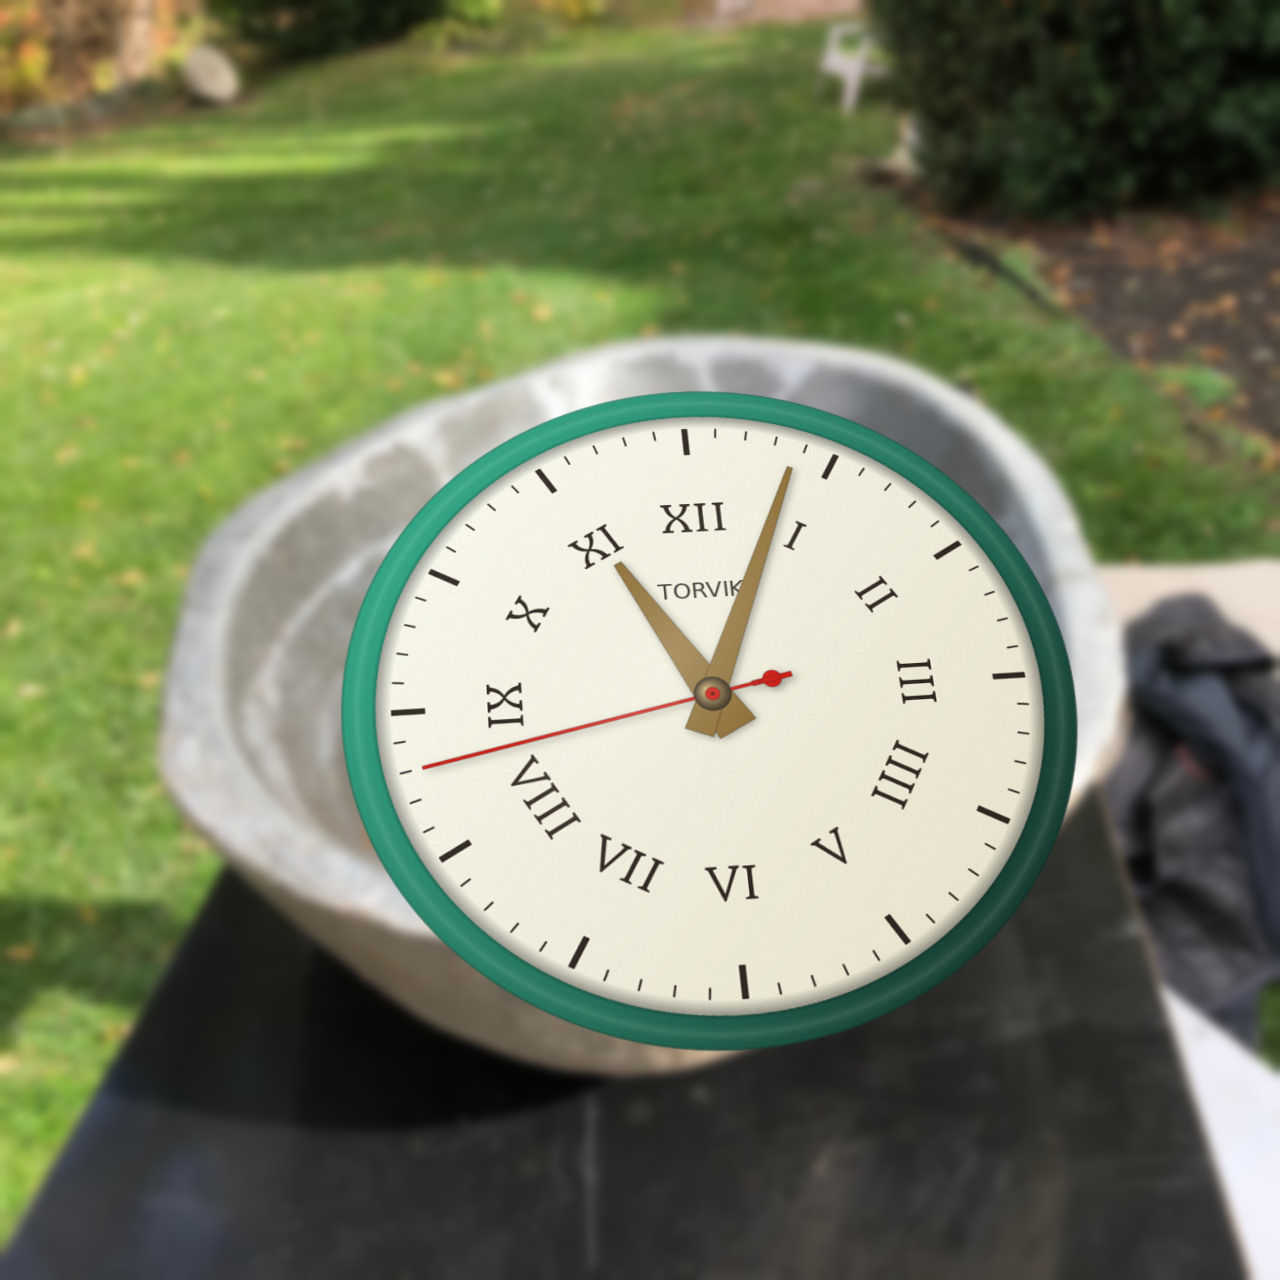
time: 11:03:43
